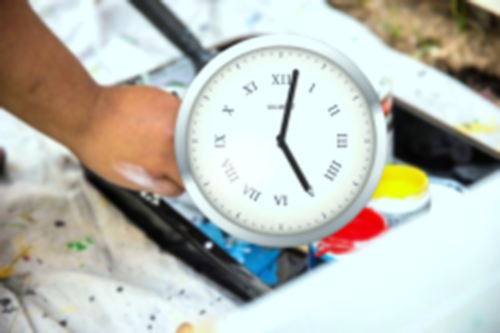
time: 5:02
